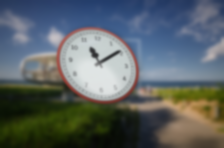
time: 11:09
